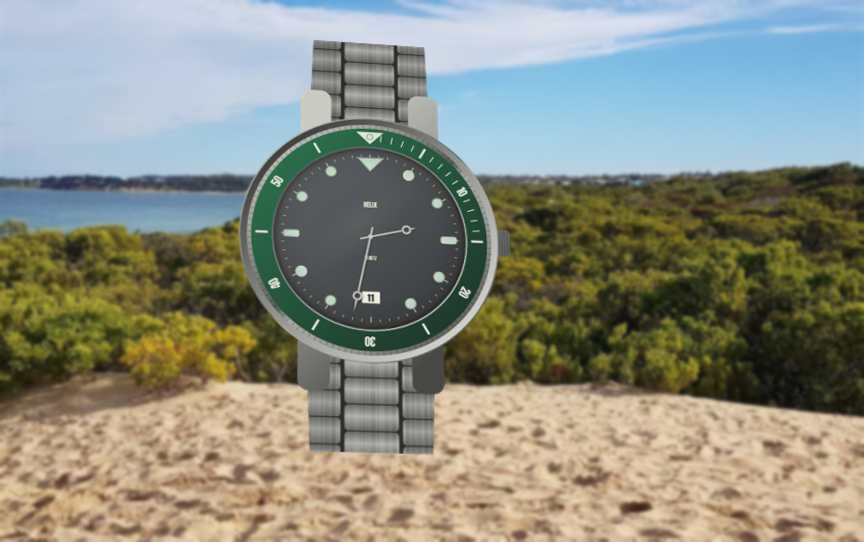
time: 2:32
